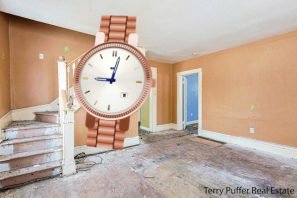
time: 9:02
